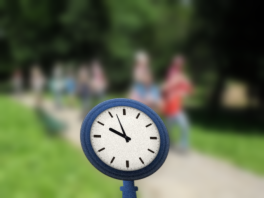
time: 9:57
